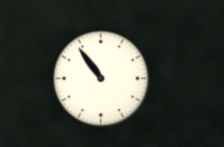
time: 10:54
